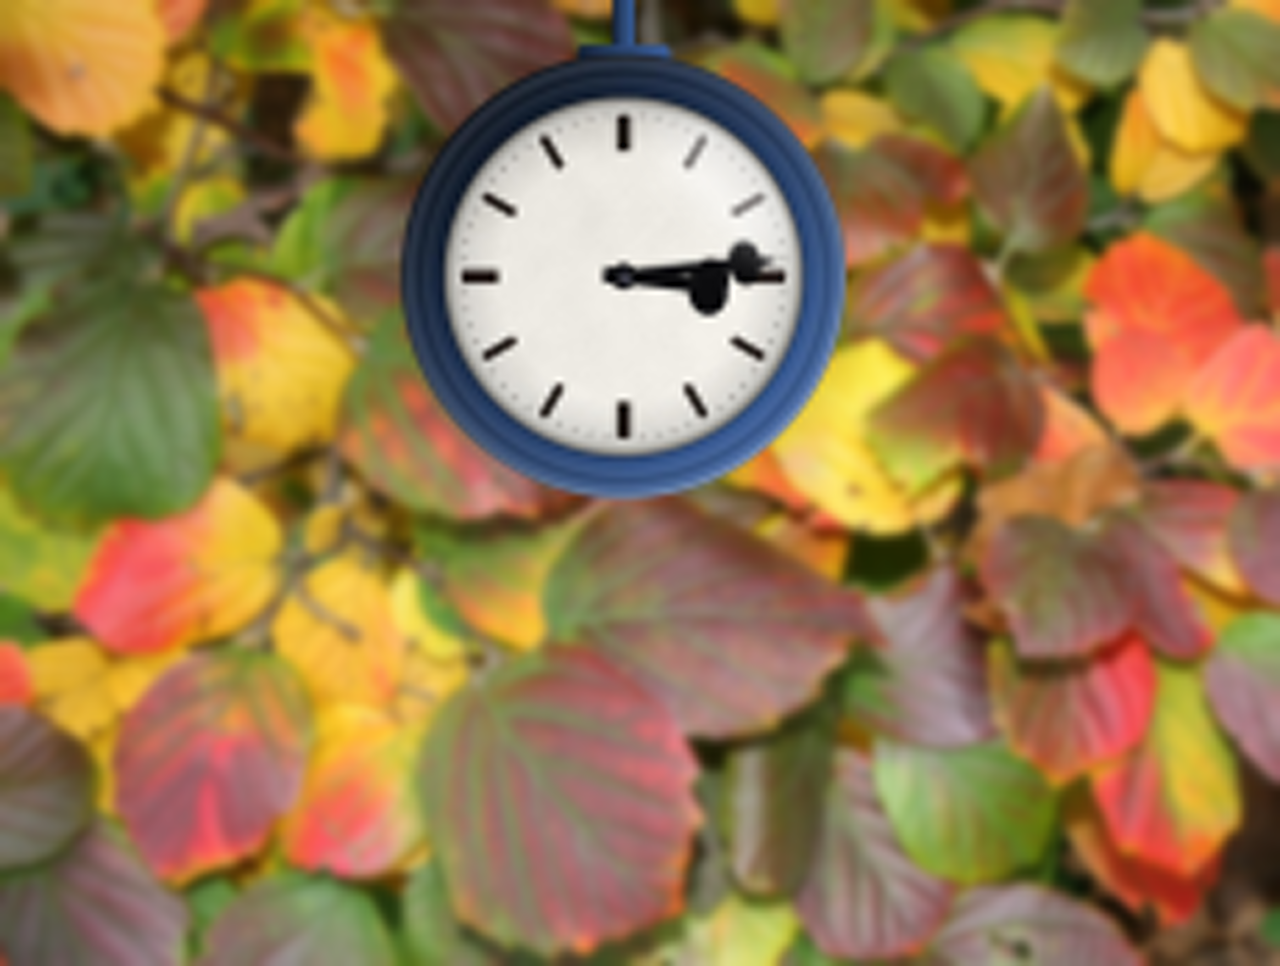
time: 3:14
